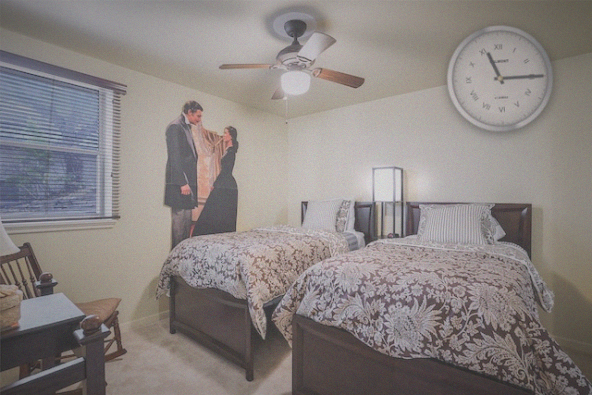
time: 11:15
